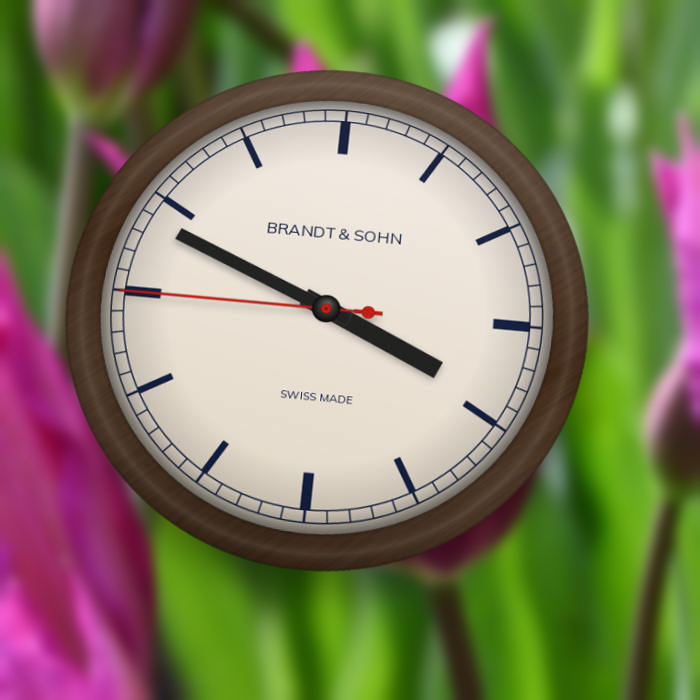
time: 3:48:45
